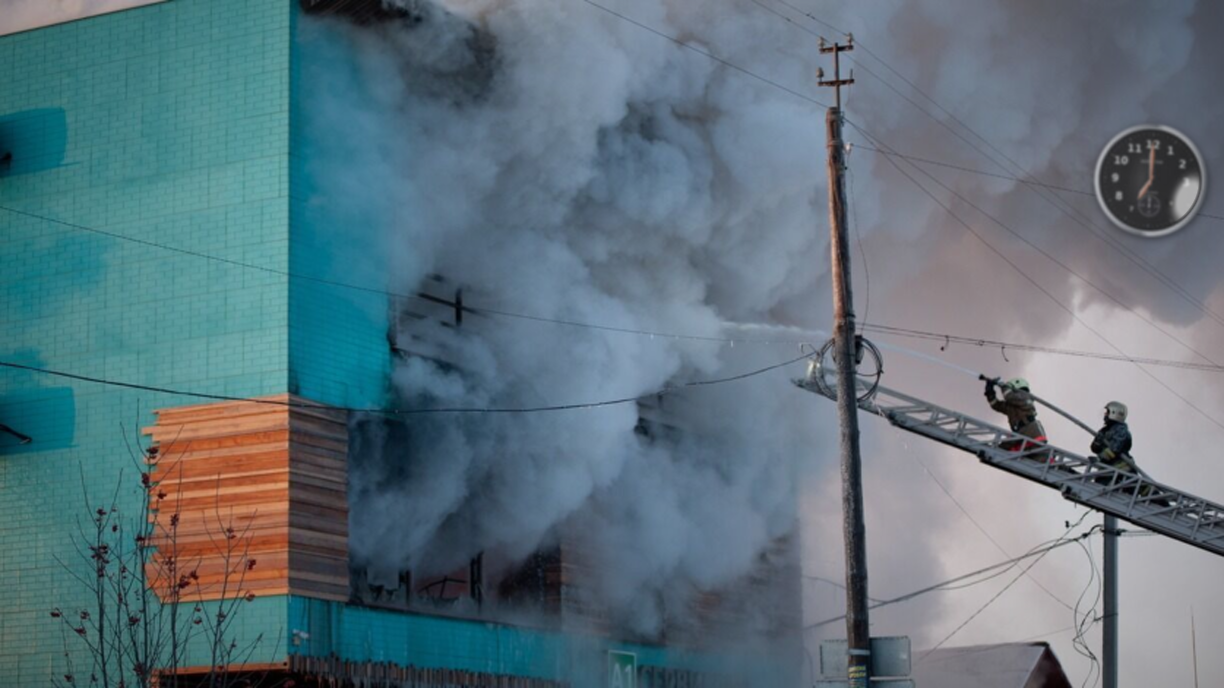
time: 7:00
